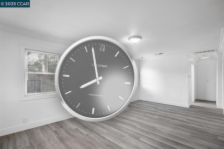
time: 7:57
